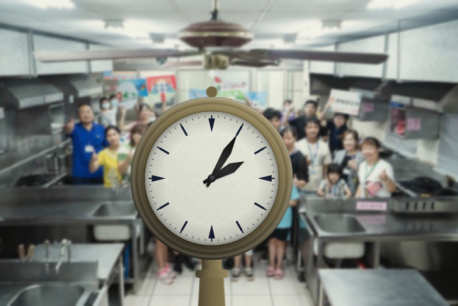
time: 2:05
